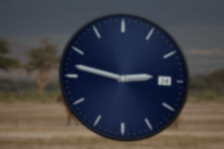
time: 2:47
